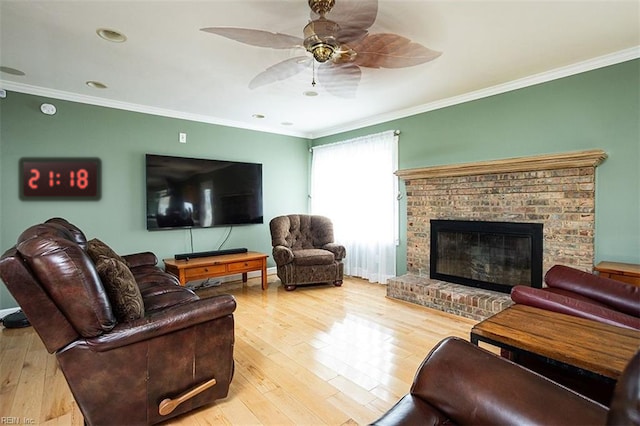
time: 21:18
